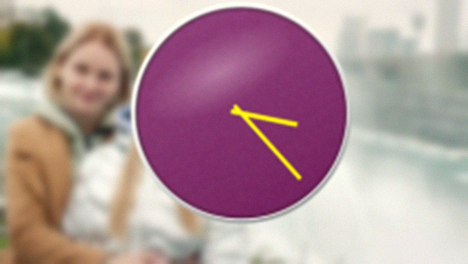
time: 3:23
